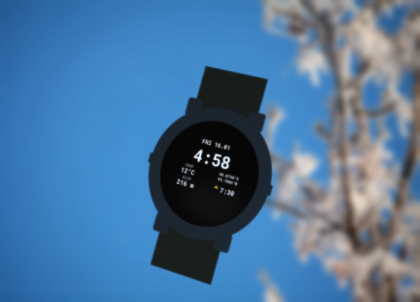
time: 4:58
